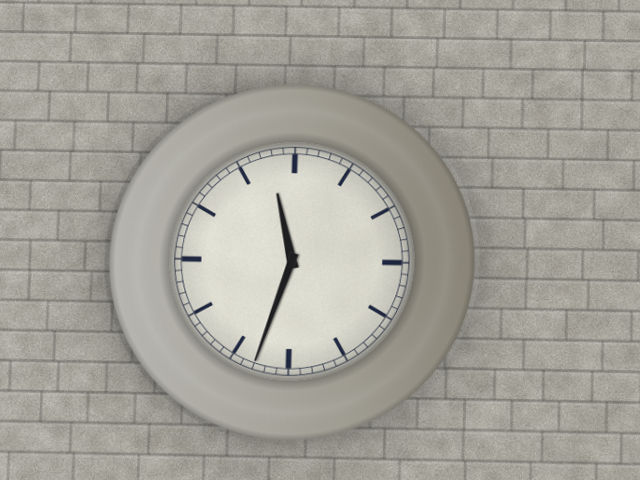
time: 11:33
